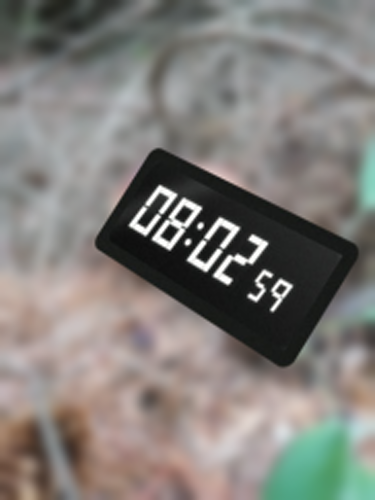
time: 8:02:59
